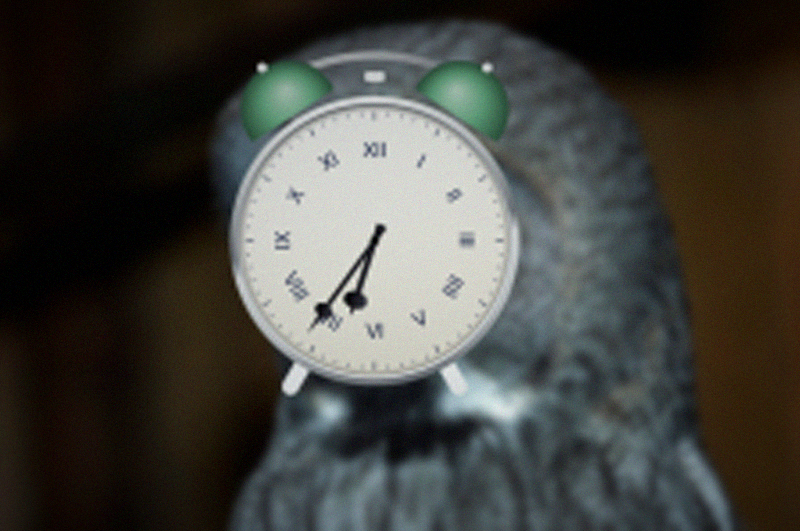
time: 6:36
